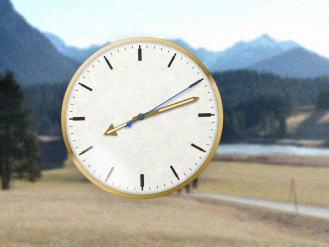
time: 8:12:10
